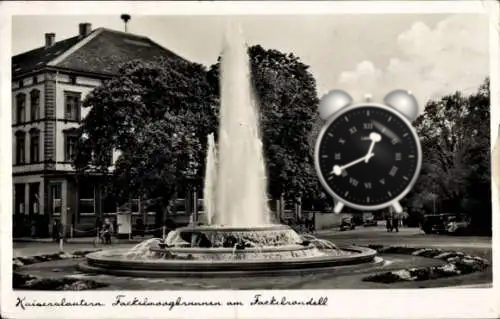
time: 12:41
